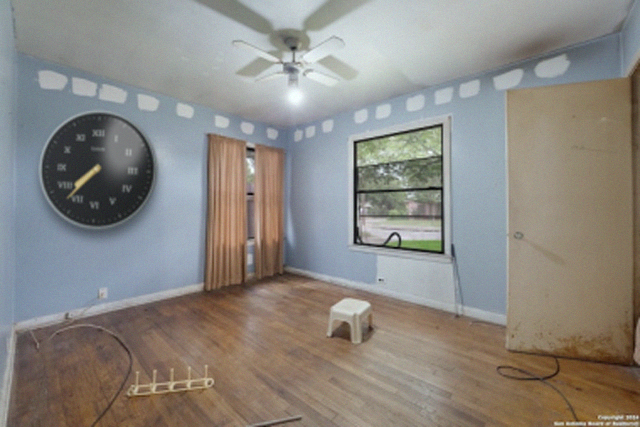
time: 7:37
